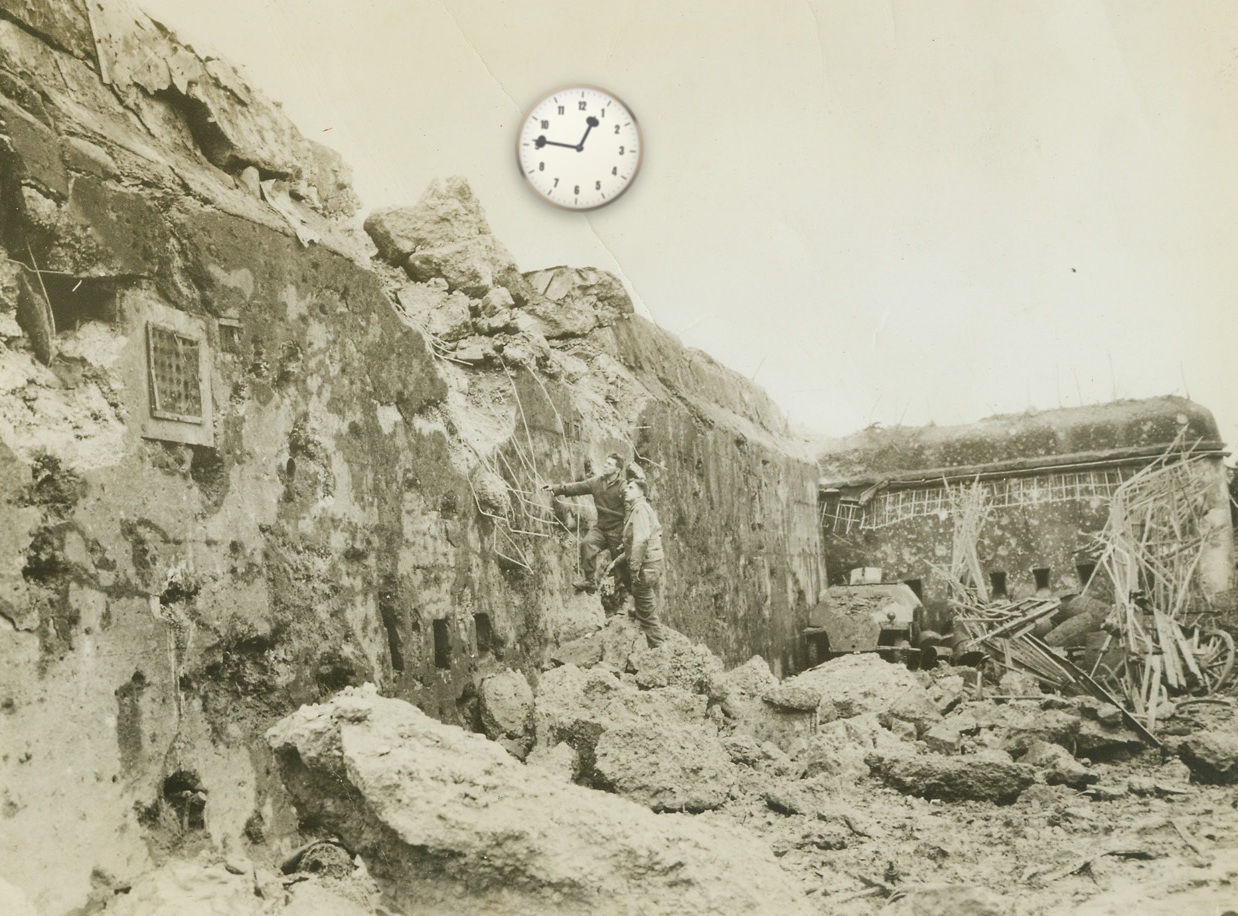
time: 12:46
